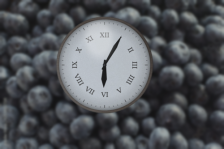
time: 6:05
